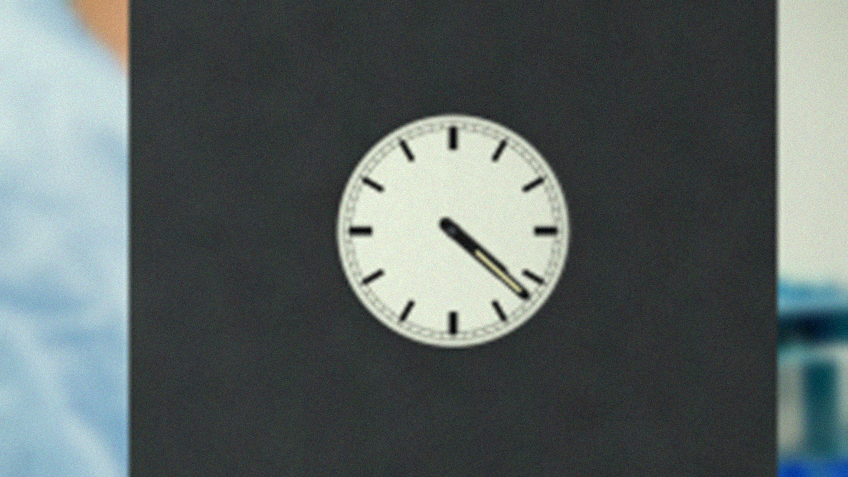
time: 4:22
